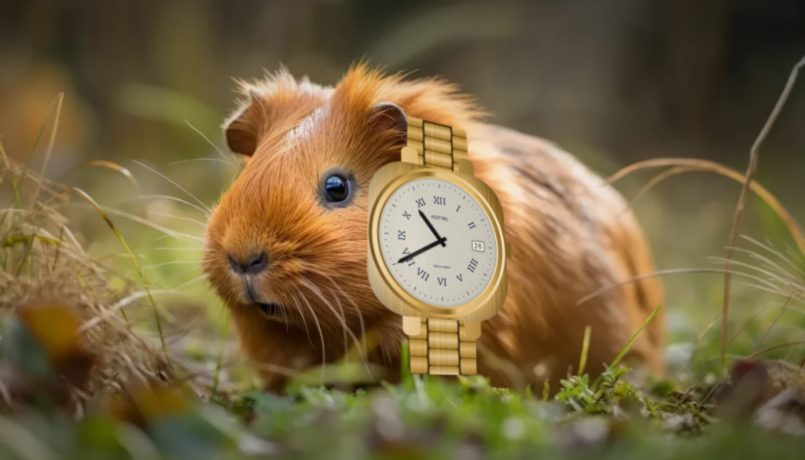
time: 10:40
